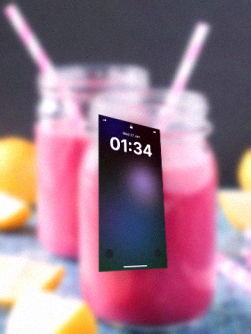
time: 1:34
